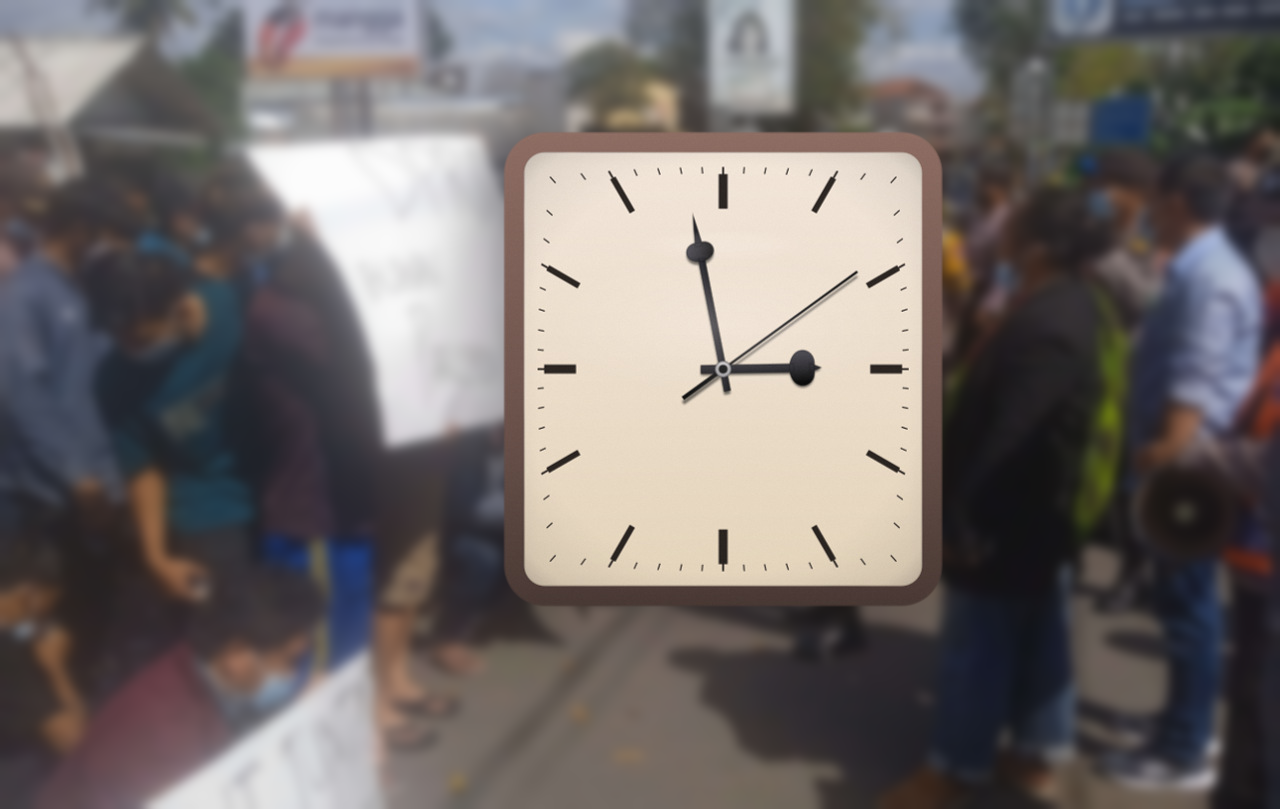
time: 2:58:09
